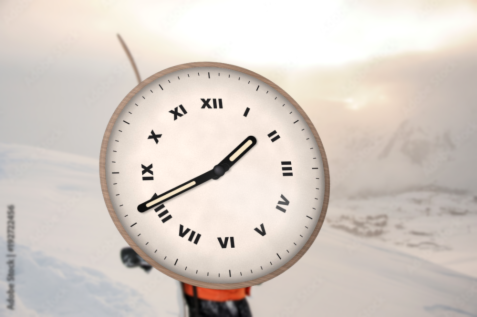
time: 1:41
